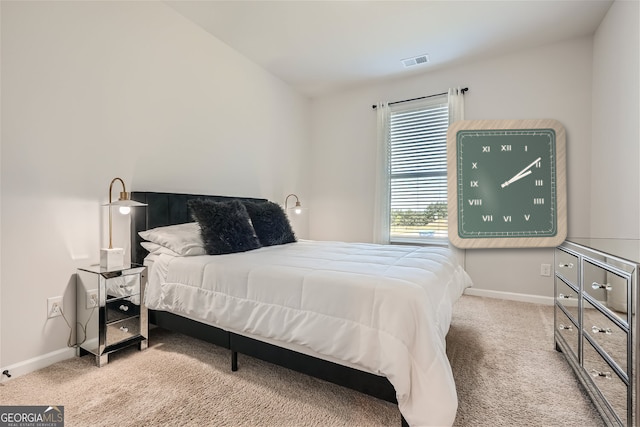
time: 2:09
